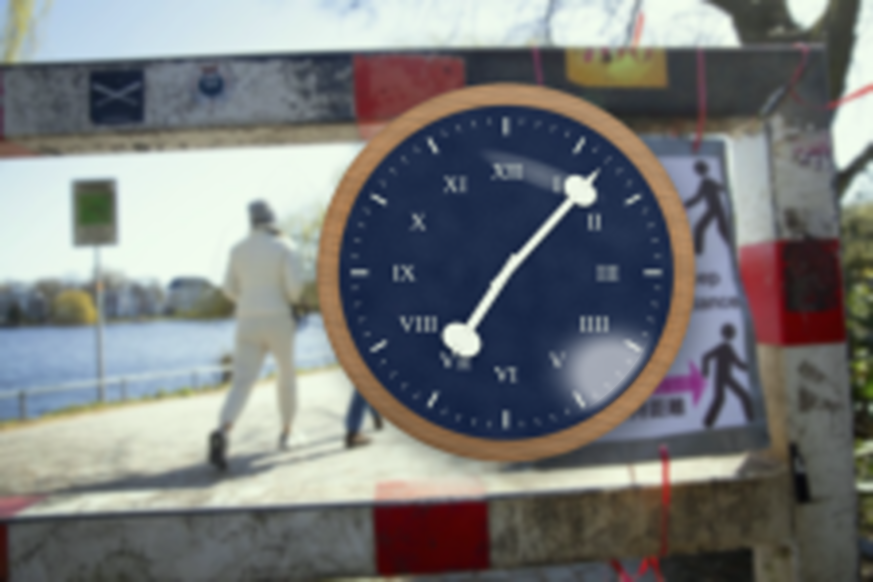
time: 7:07
